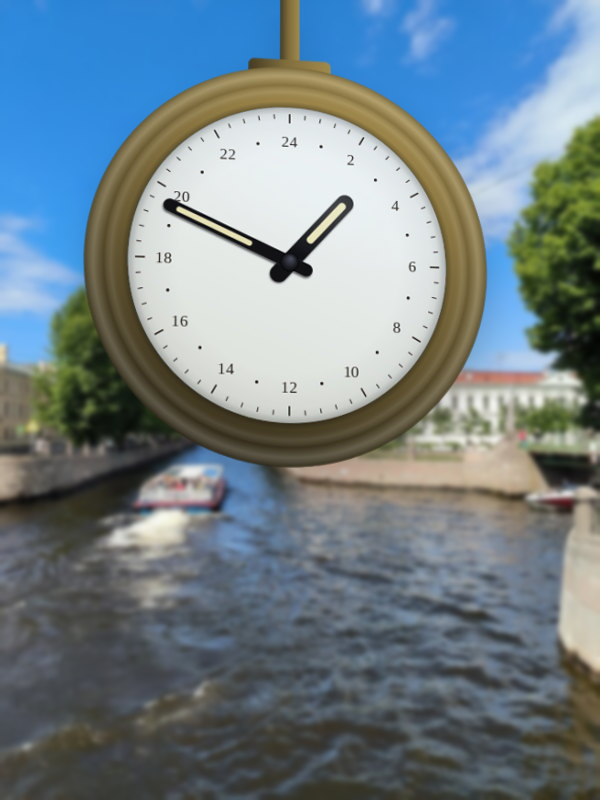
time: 2:49
